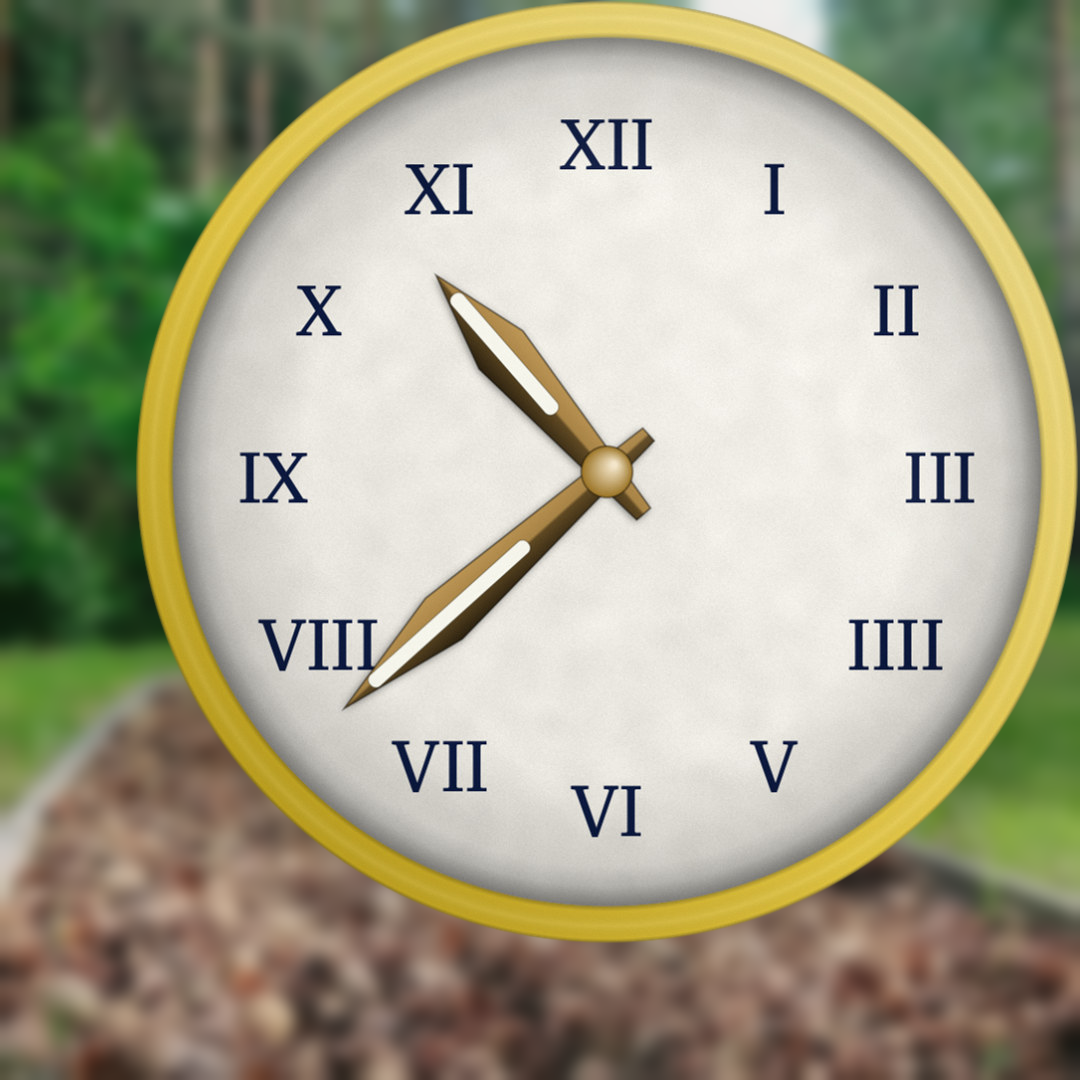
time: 10:38
